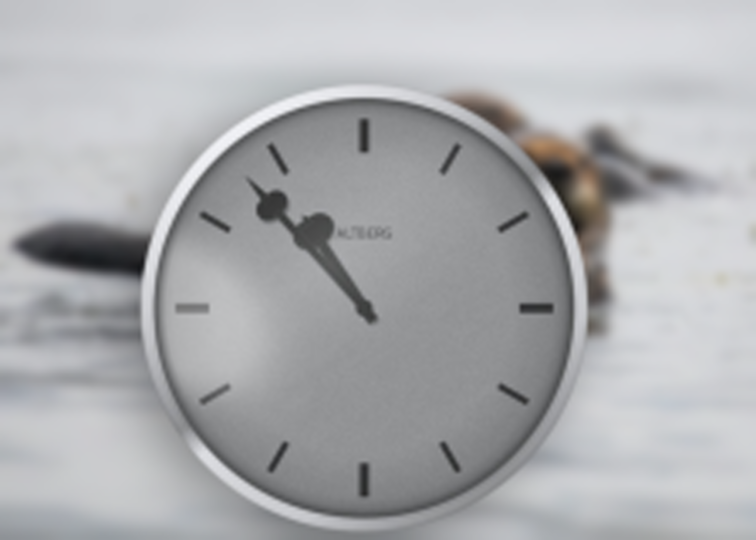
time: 10:53
